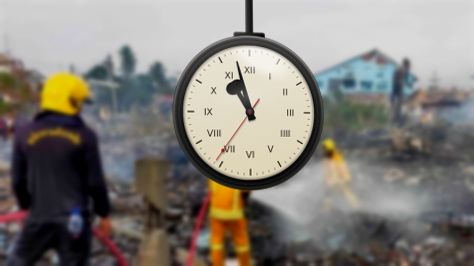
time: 10:57:36
